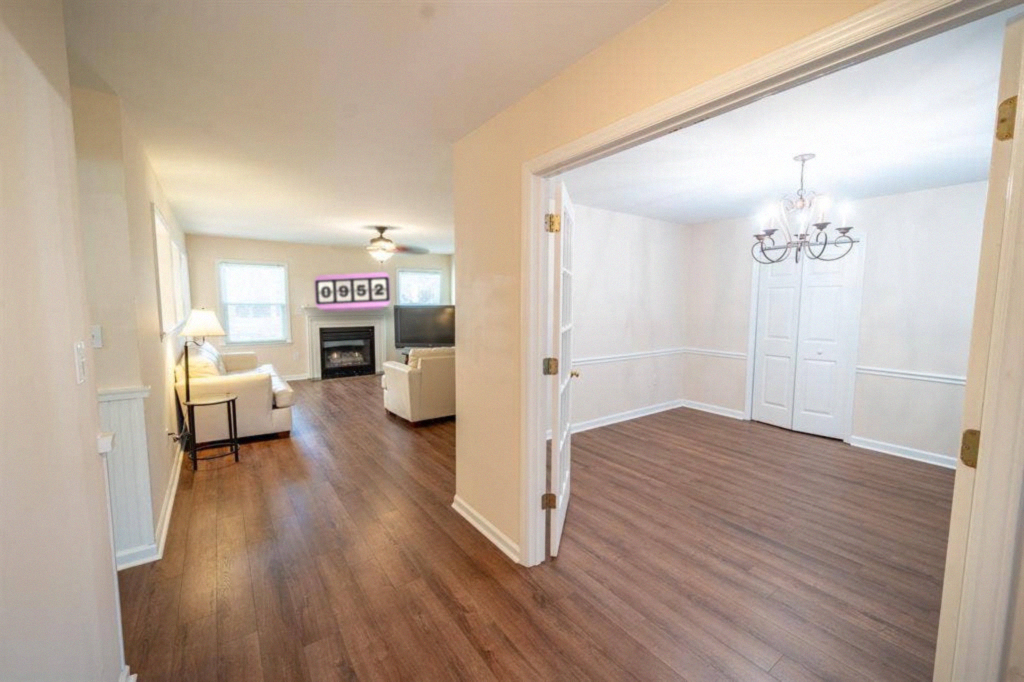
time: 9:52
